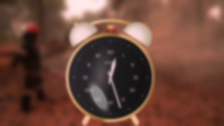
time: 12:27
